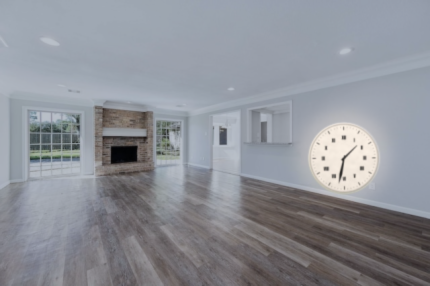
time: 1:32
